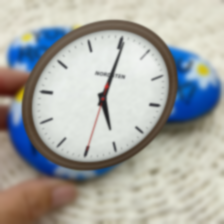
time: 5:00:30
